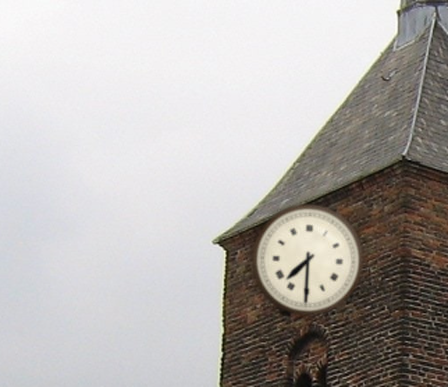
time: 7:30
